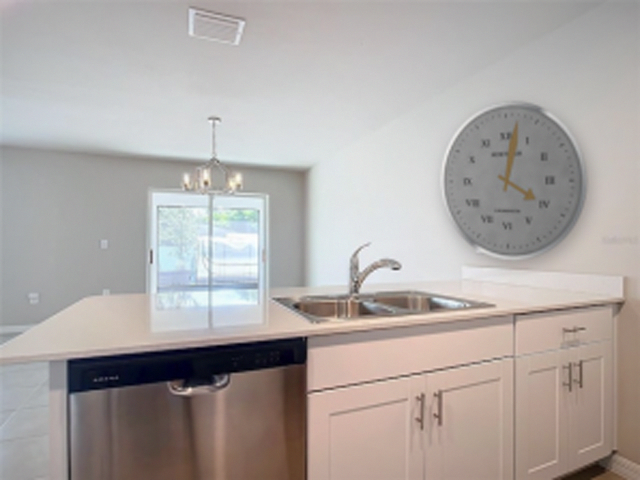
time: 4:02
